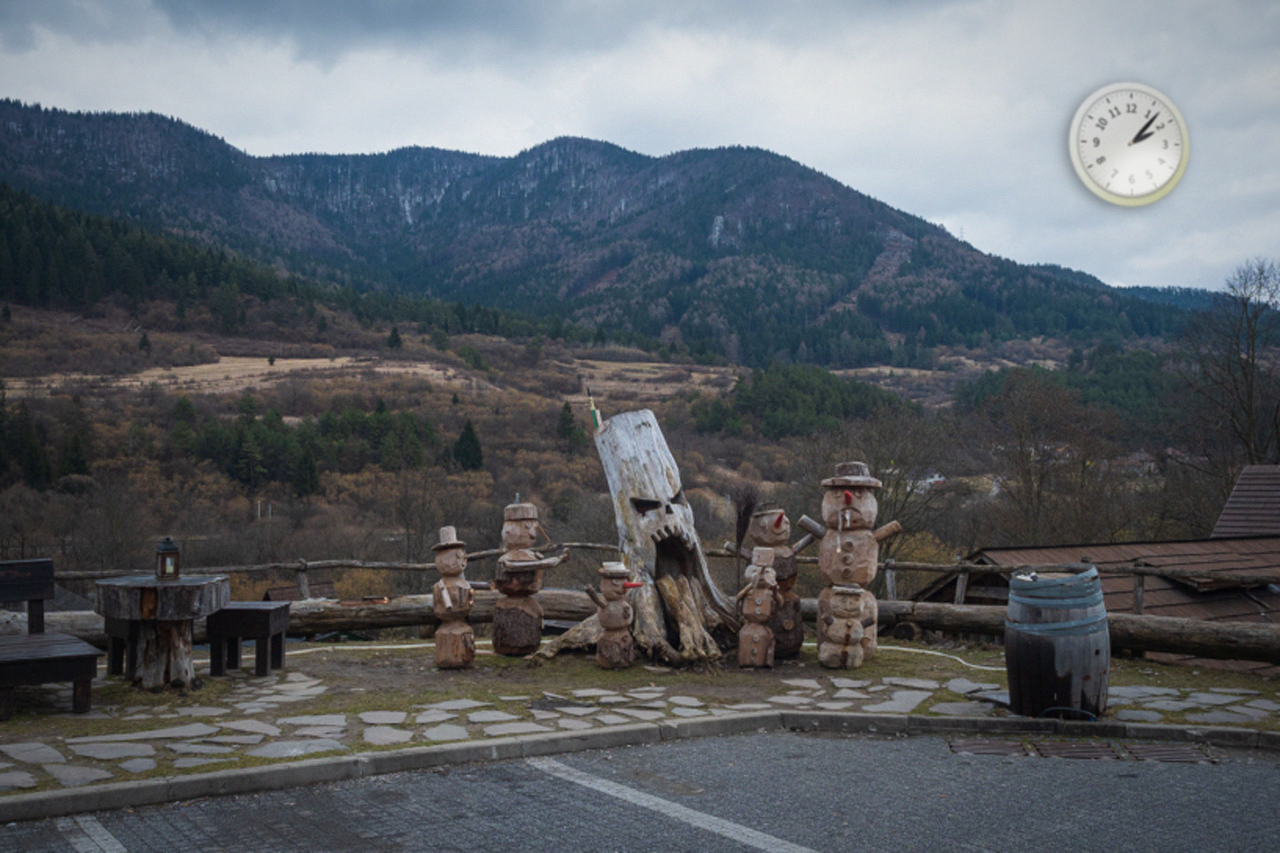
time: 2:07
